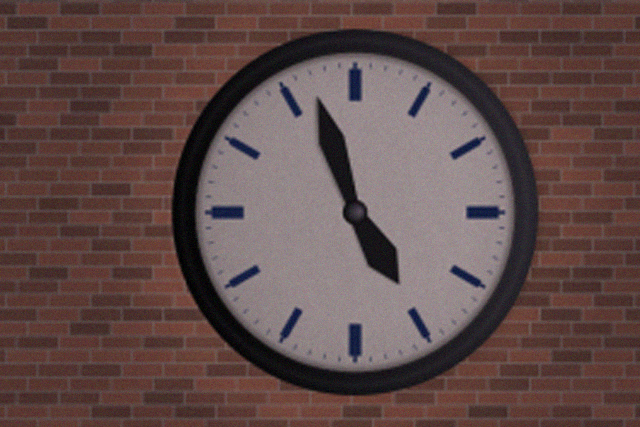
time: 4:57
